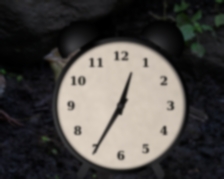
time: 12:35
